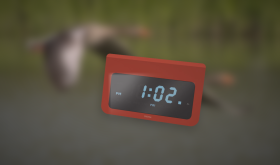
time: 1:02
